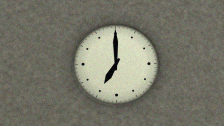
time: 7:00
